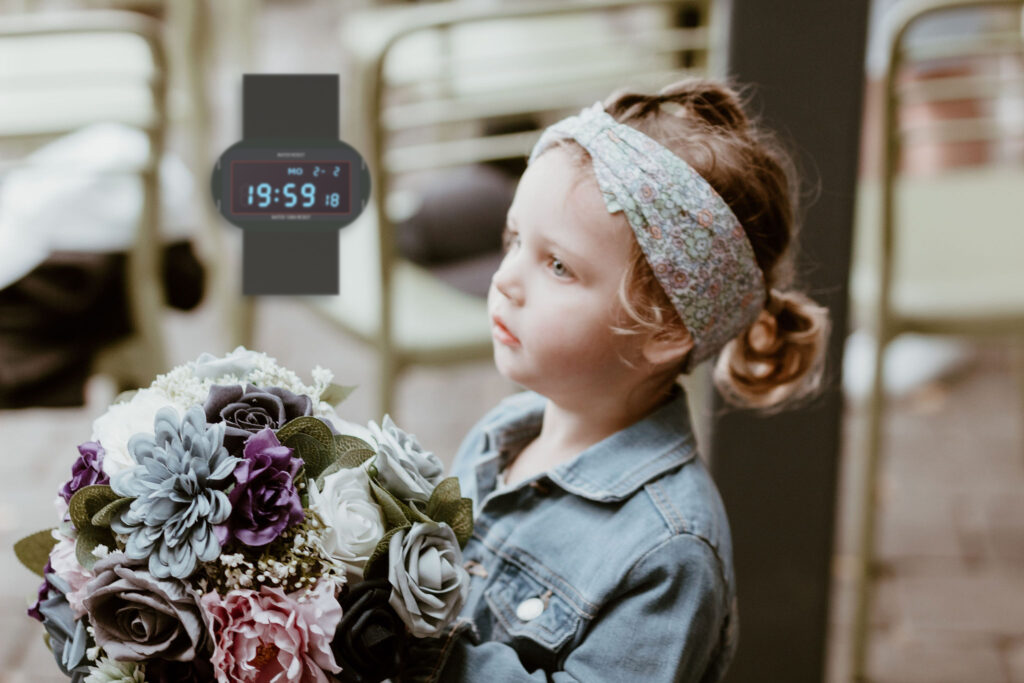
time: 19:59:18
